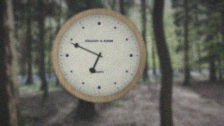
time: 6:49
